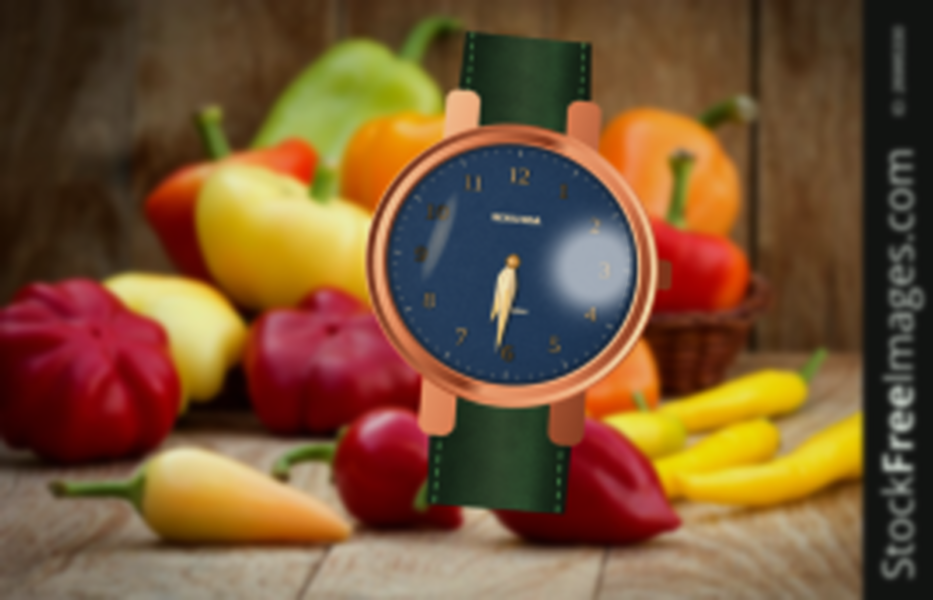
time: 6:31
